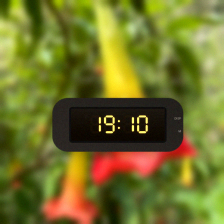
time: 19:10
